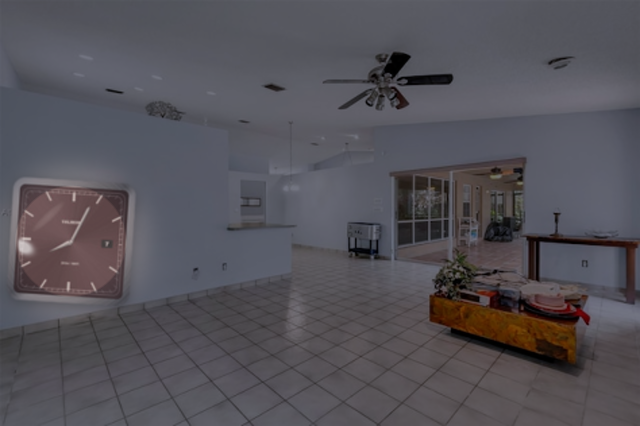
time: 8:04
